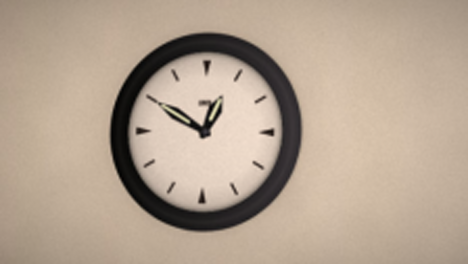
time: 12:50
